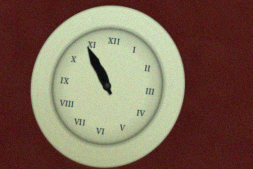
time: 10:54
